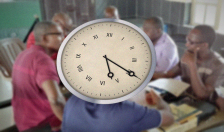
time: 5:20
